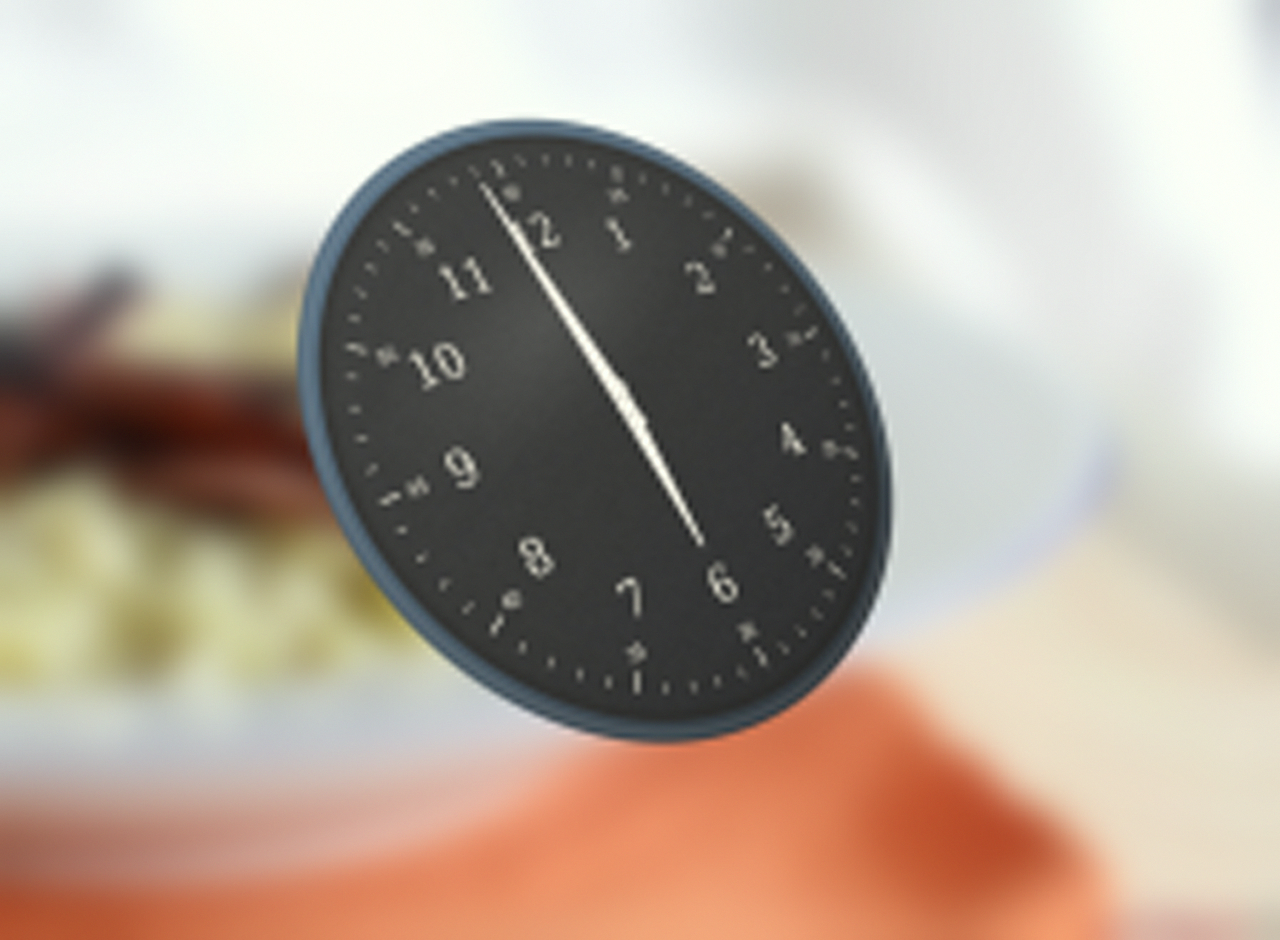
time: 5:59
